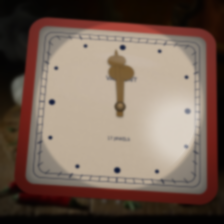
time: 11:59
